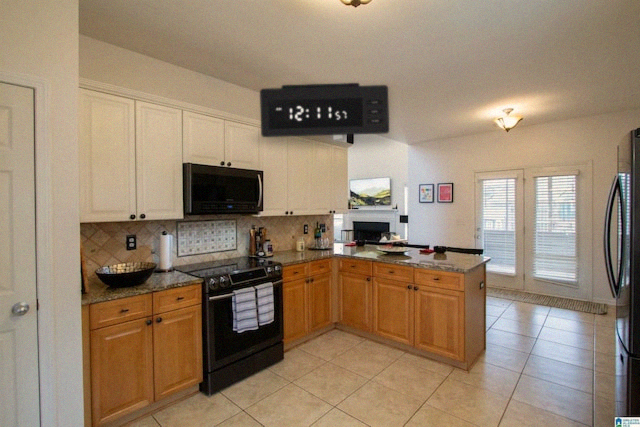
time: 12:11
